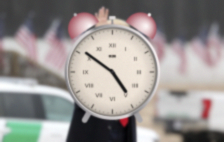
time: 4:51
